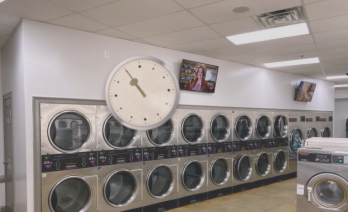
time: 10:55
